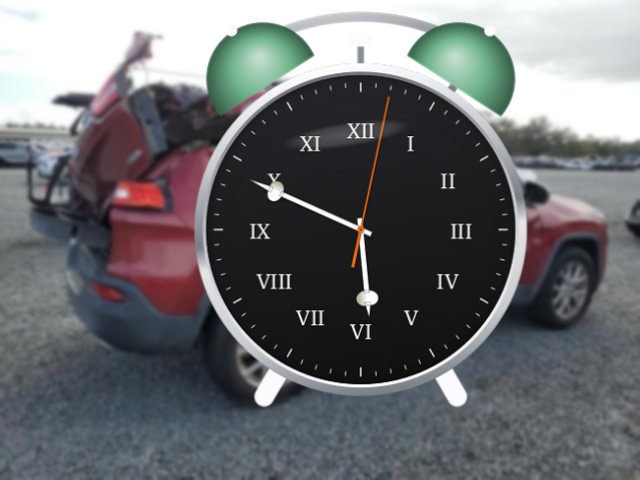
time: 5:49:02
